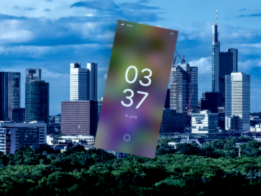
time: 3:37
